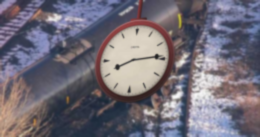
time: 8:14
